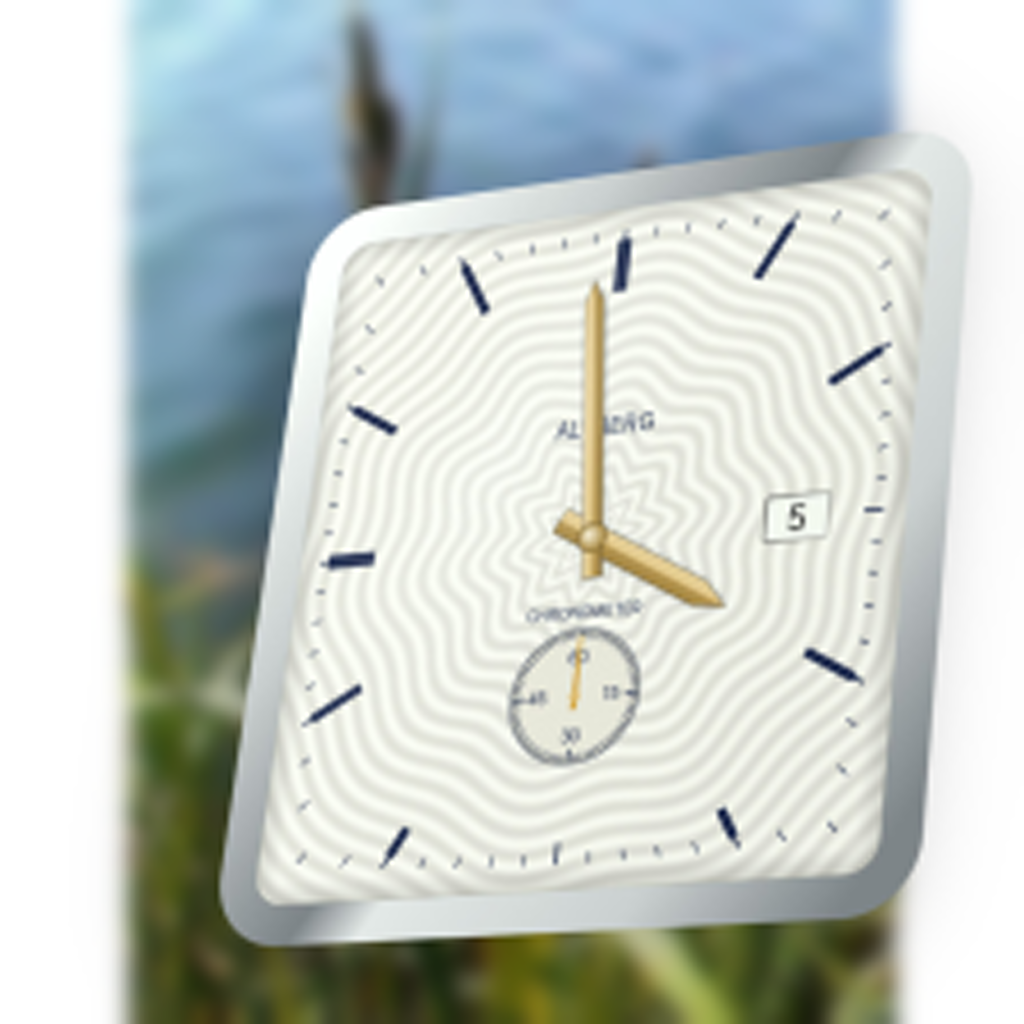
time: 3:59
